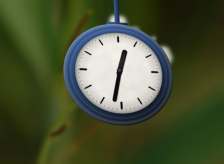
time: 12:32
